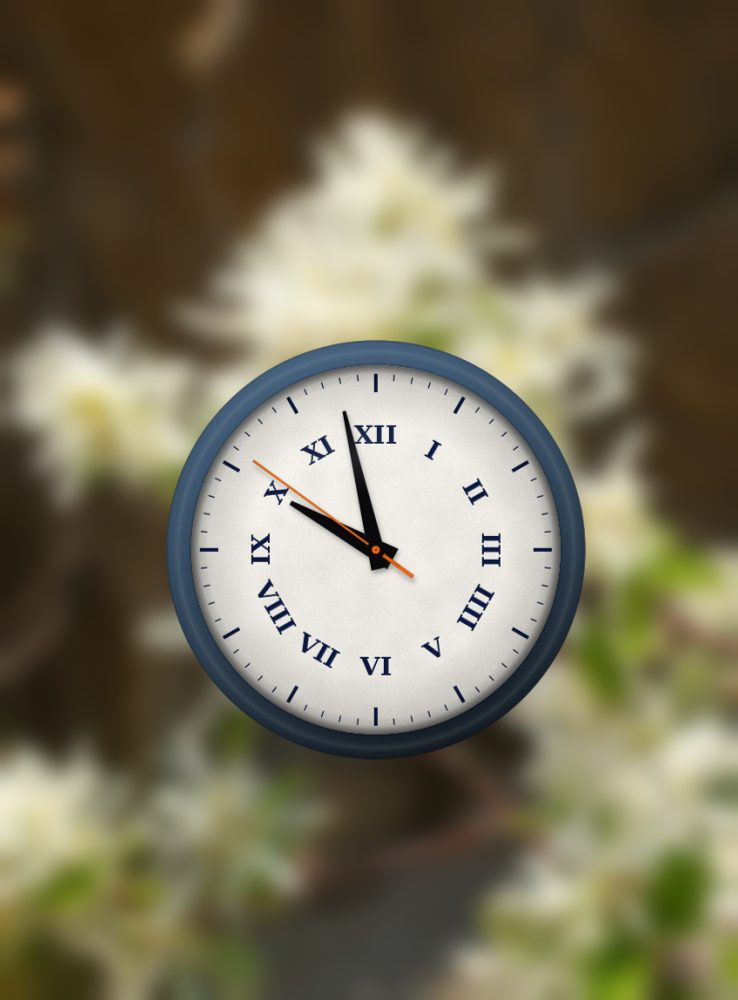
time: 9:57:51
